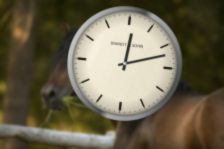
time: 12:12
